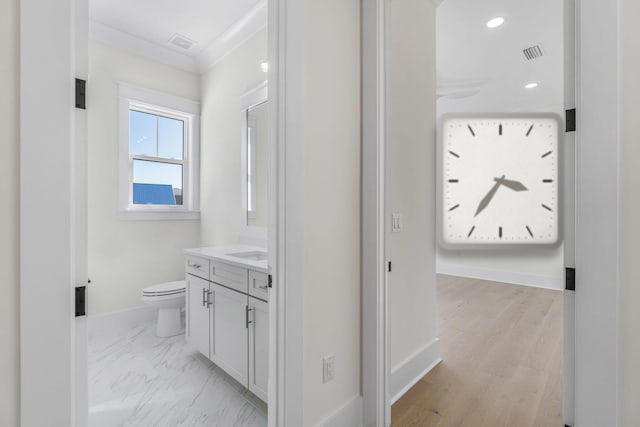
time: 3:36
